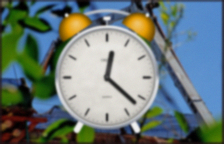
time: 12:22
